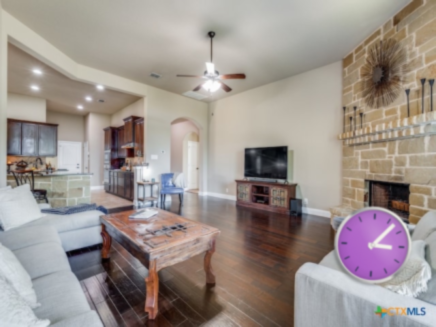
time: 3:07
